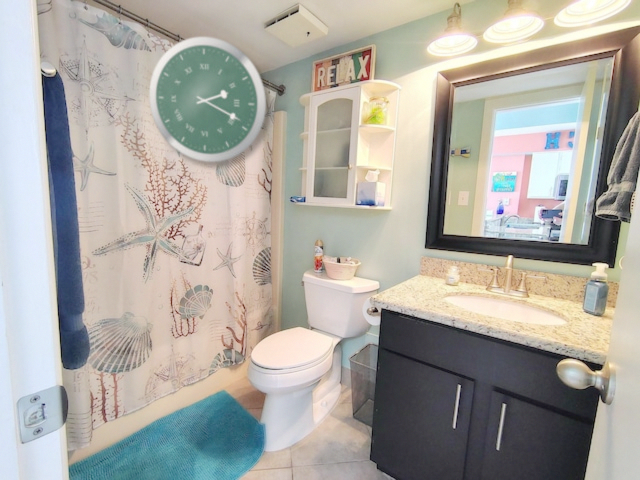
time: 2:19
